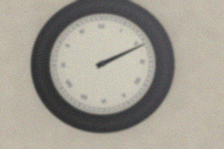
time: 2:11
